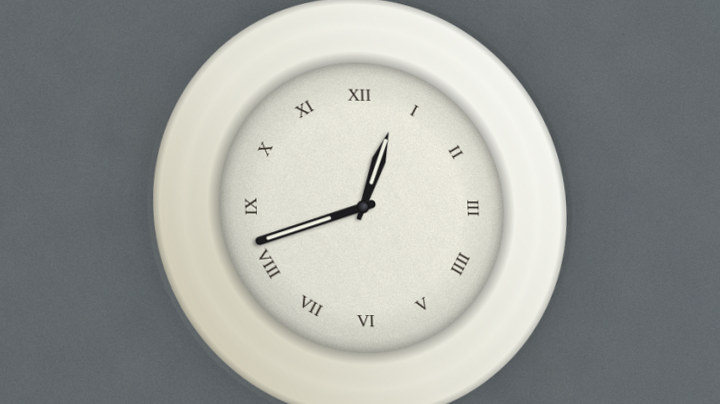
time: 12:42
